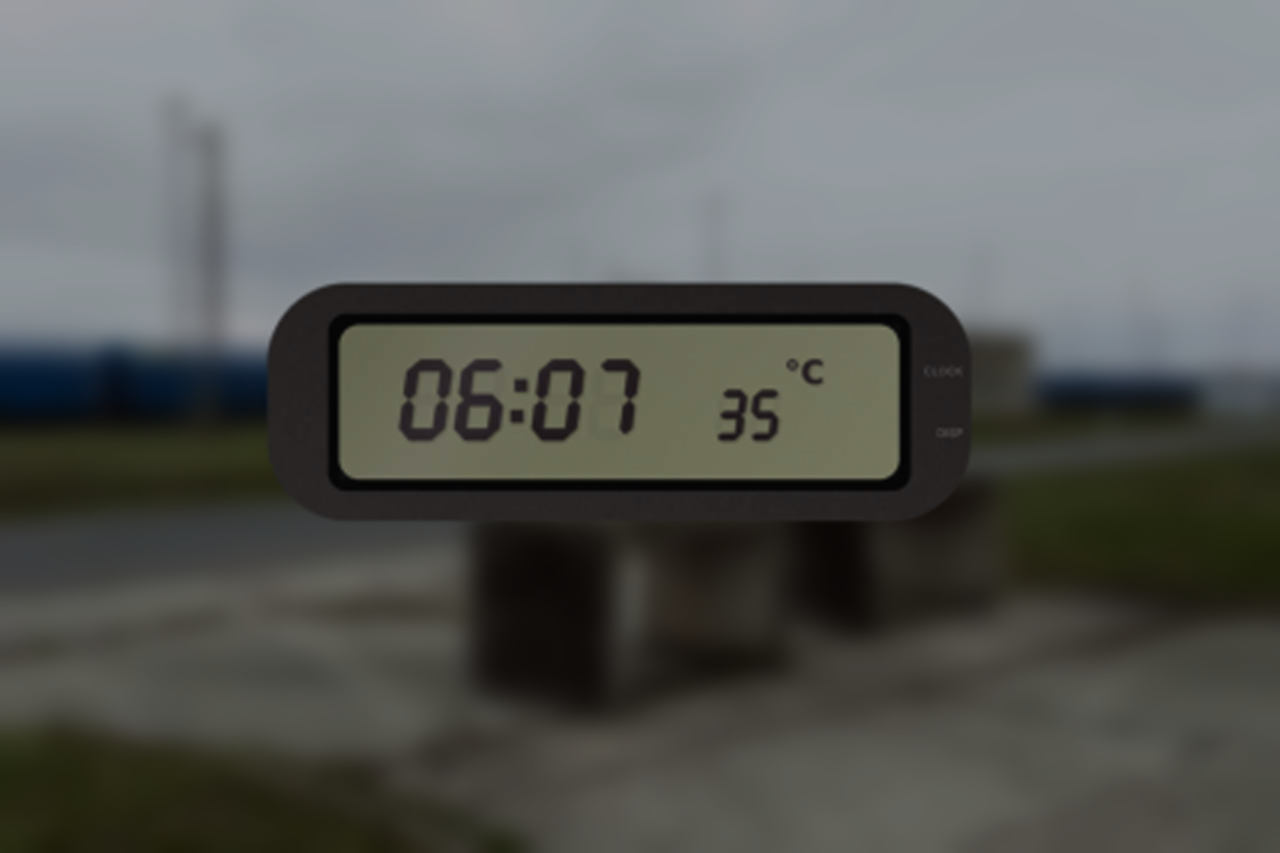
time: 6:07
